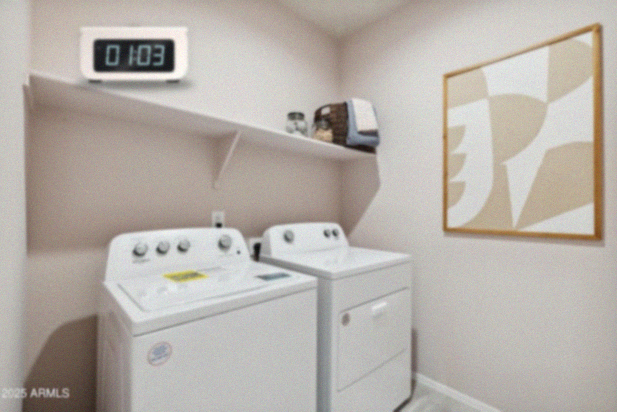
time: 1:03
